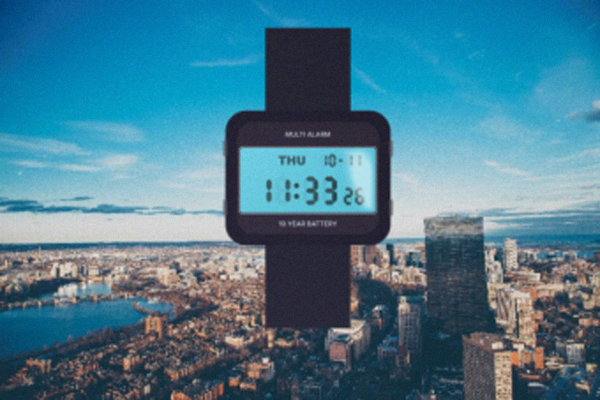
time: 11:33:26
